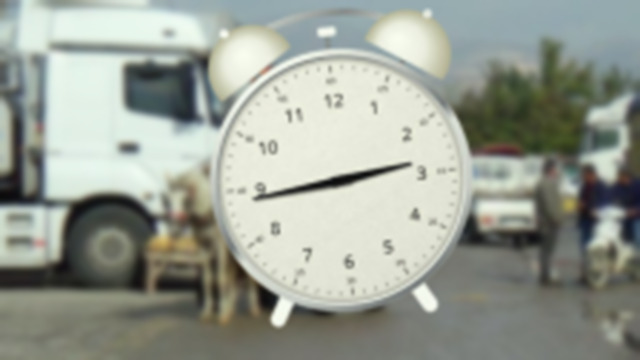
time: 2:44
